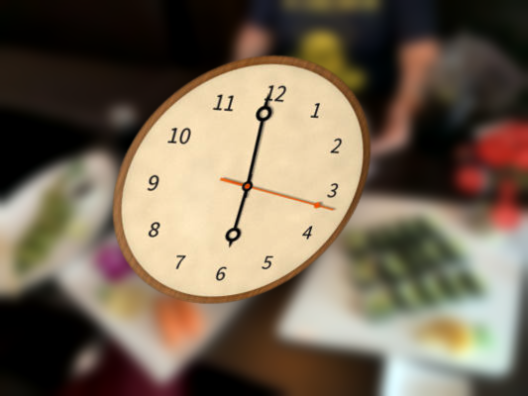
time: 5:59:17
